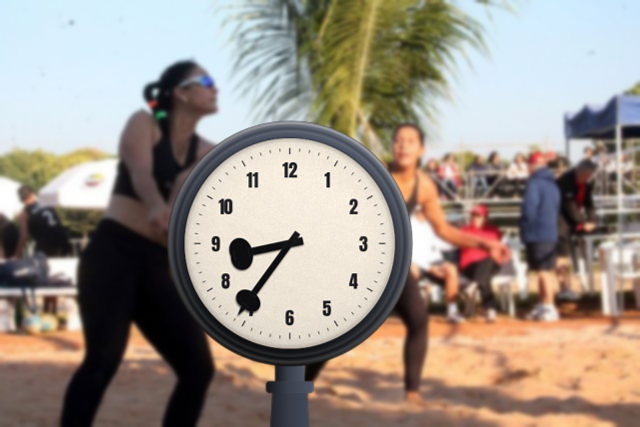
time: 8:36
